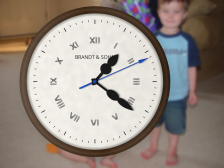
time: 1:21:11
